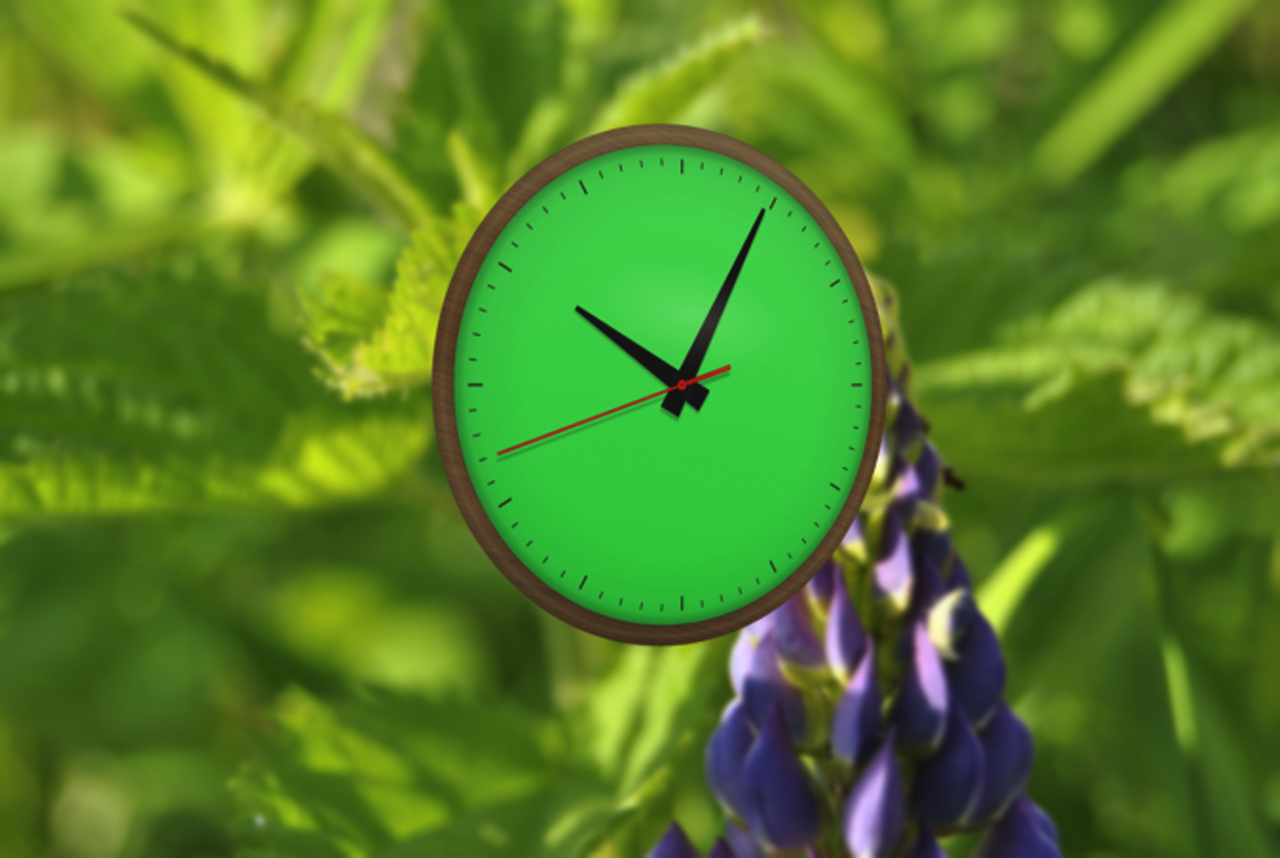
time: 10:04:42
